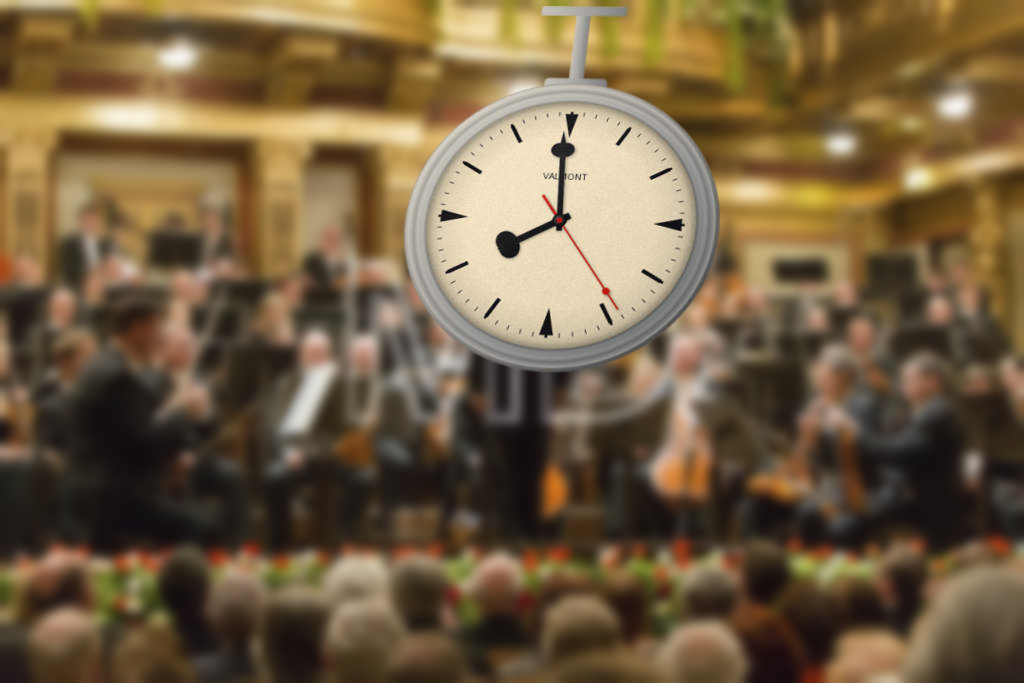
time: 7:59:24
